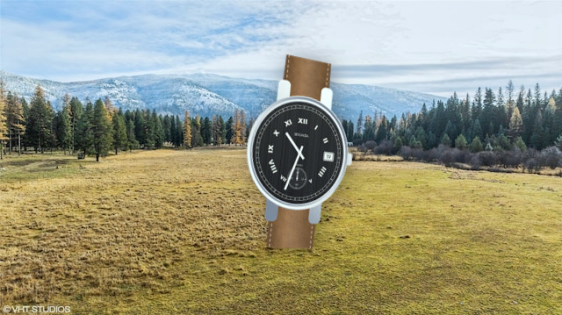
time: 10:33
